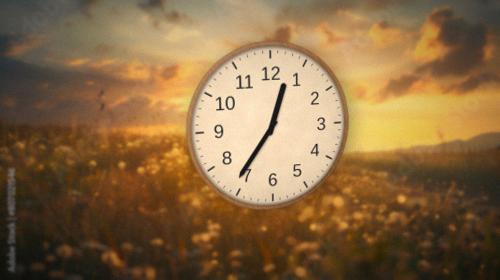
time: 12:36
